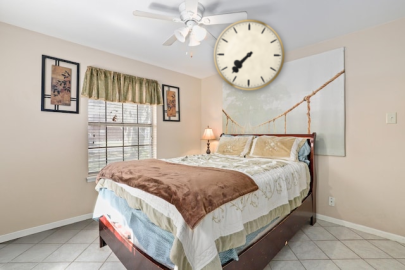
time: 7:37
